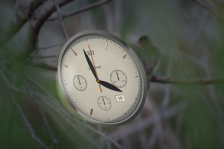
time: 3:58
